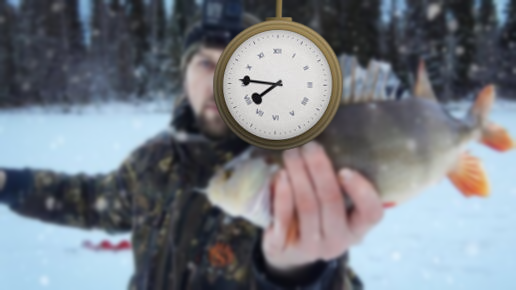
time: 7:46
